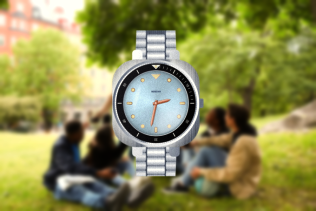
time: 2:32
